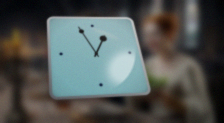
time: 12:56
